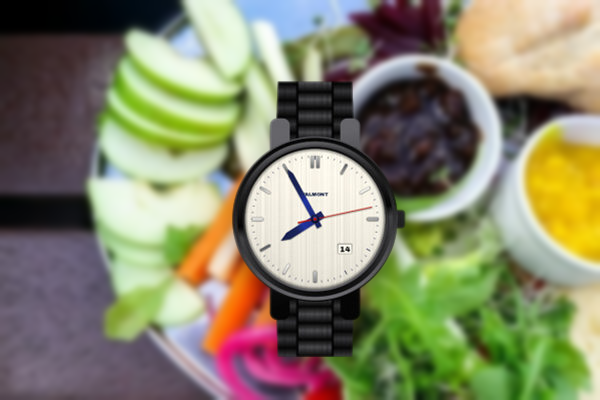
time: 7:55:13
